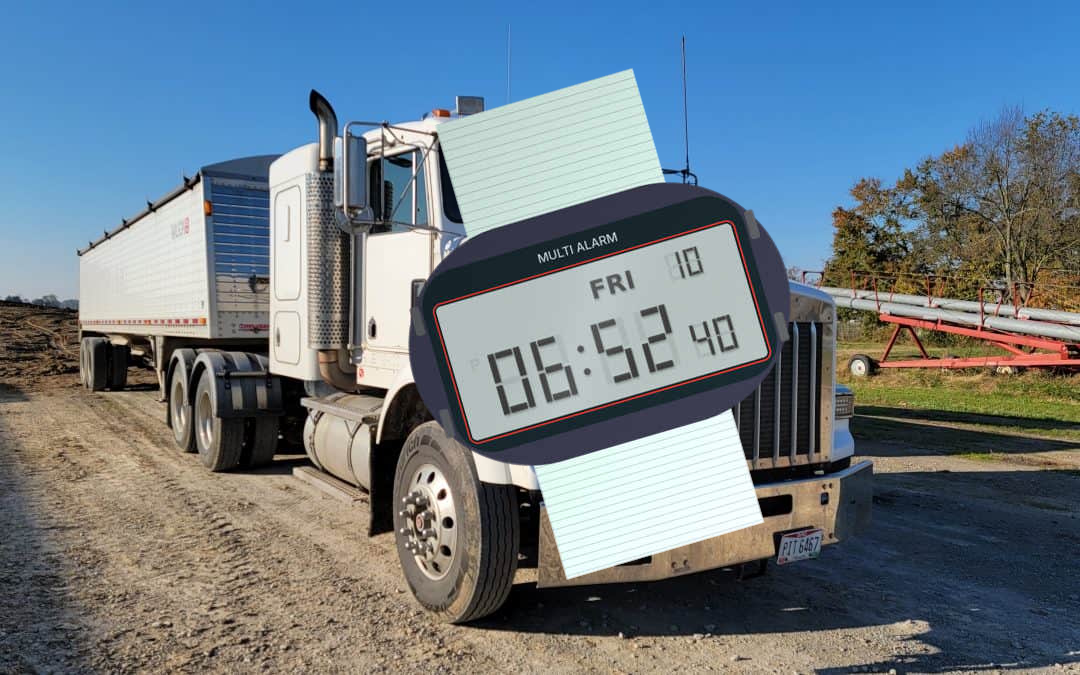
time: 6:52:40
